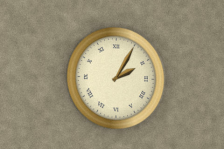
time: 2:05
